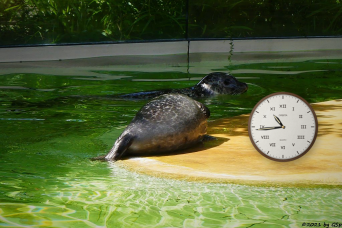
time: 10:44
